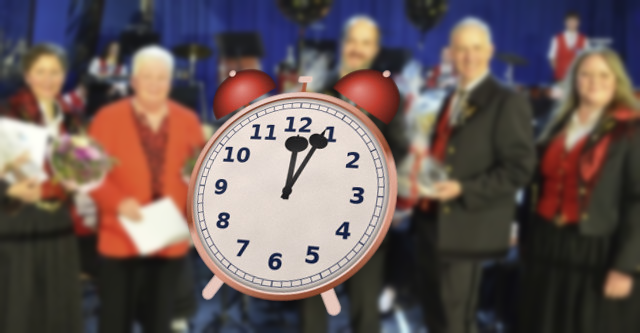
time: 12:04
